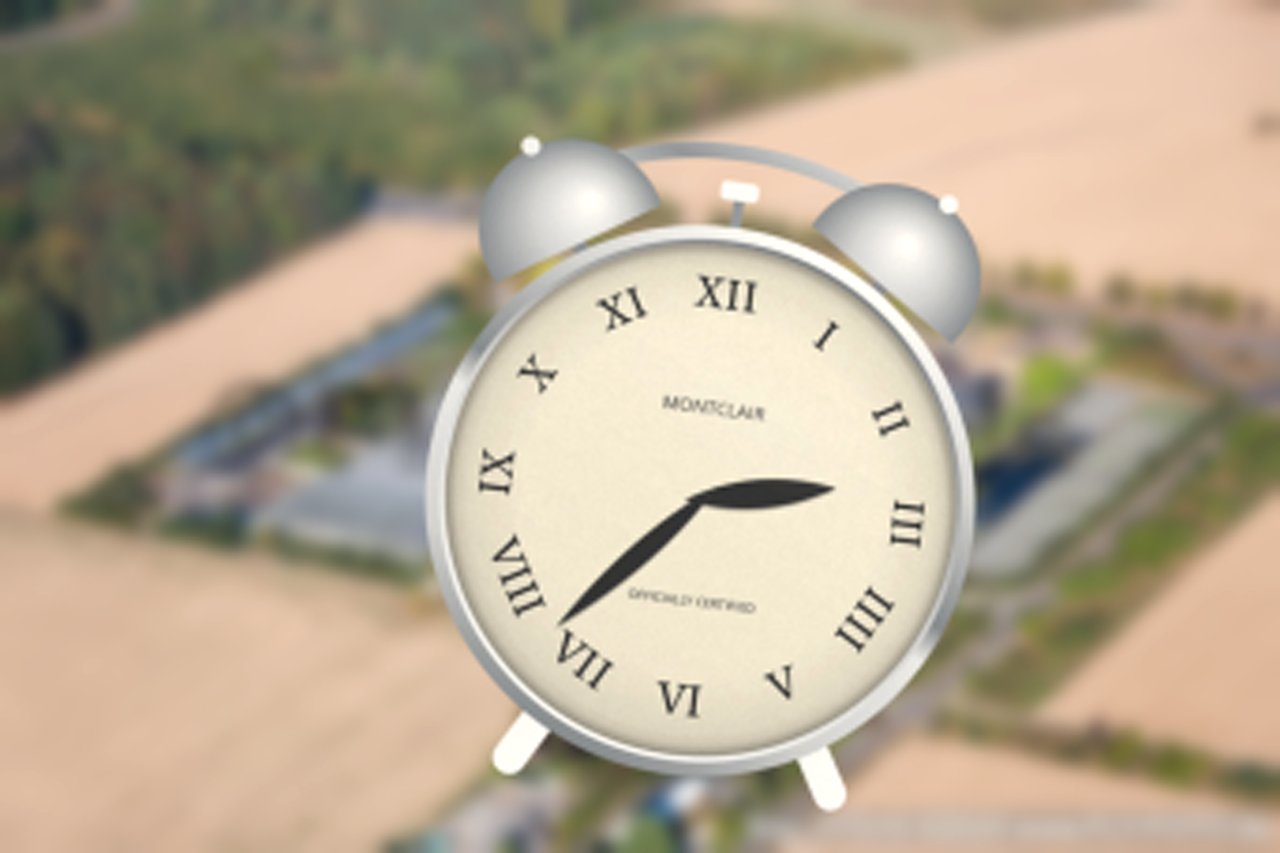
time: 2:37
